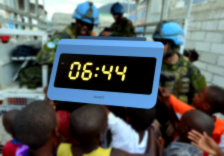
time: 6:44
